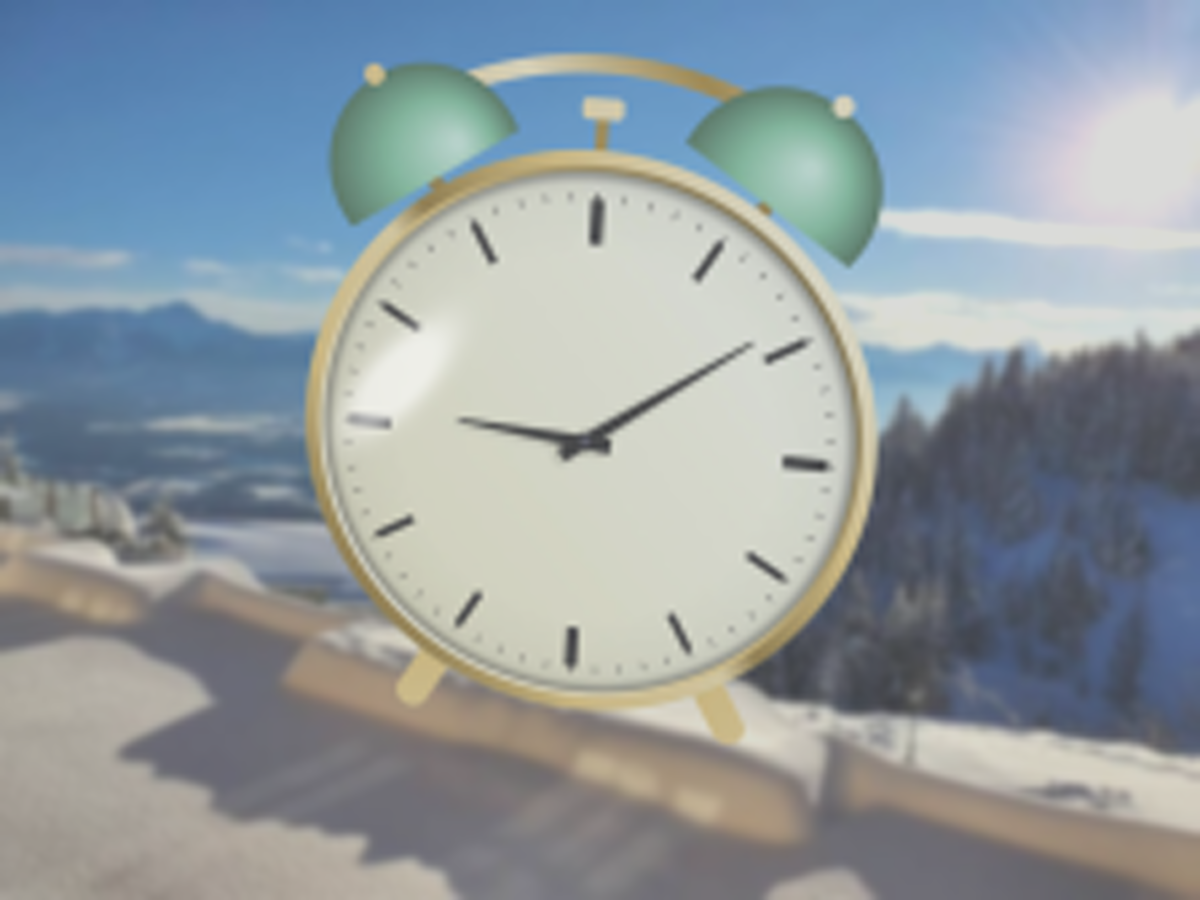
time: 9:09
